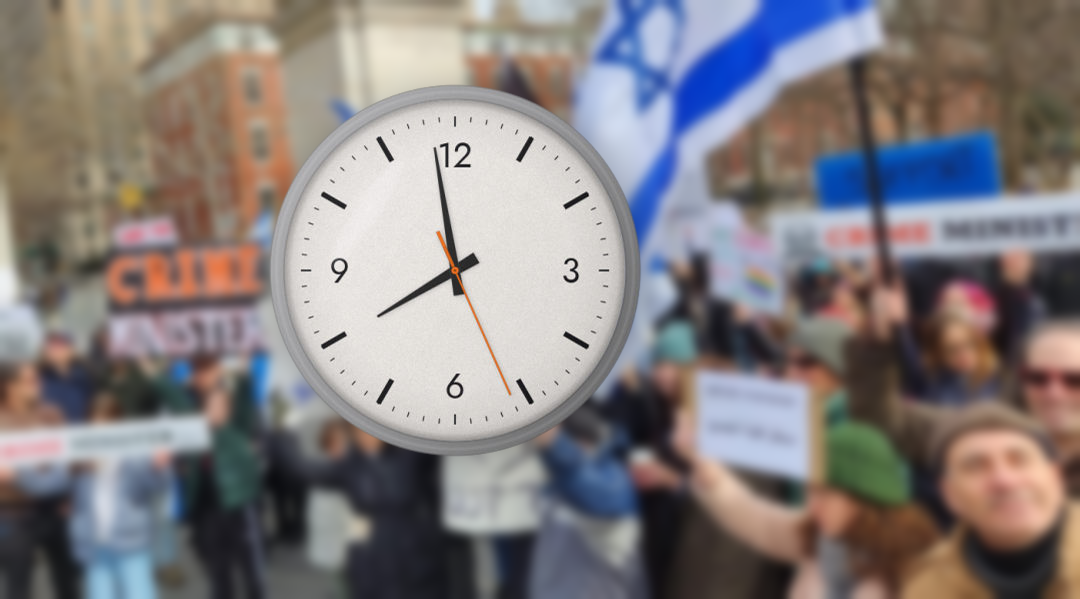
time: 7:58:26
